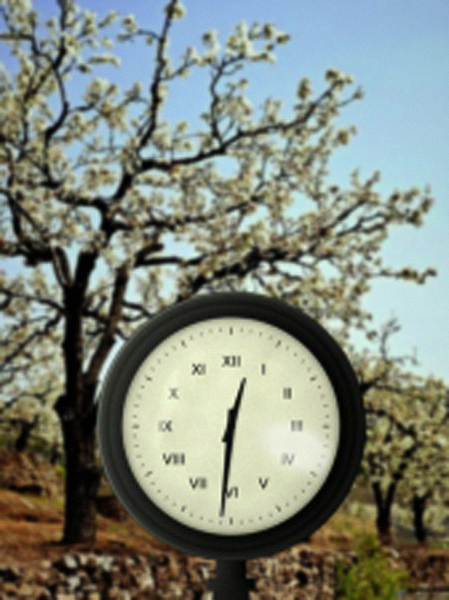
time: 12:31
